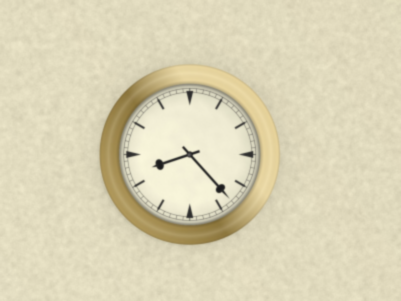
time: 8:23
